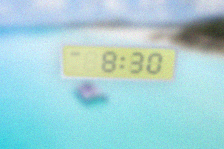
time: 8:30
